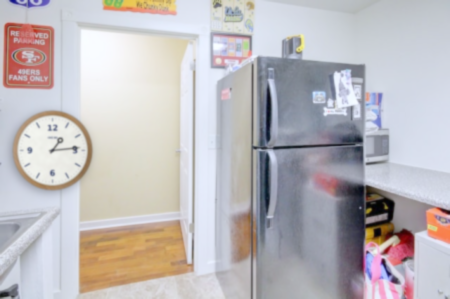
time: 1:14
